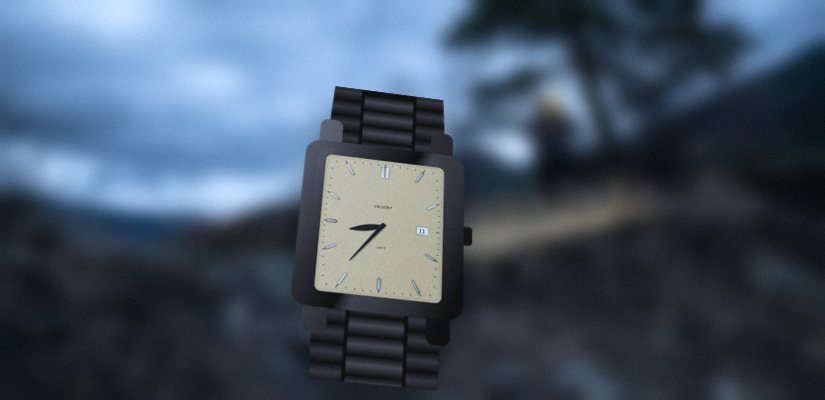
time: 8:36
